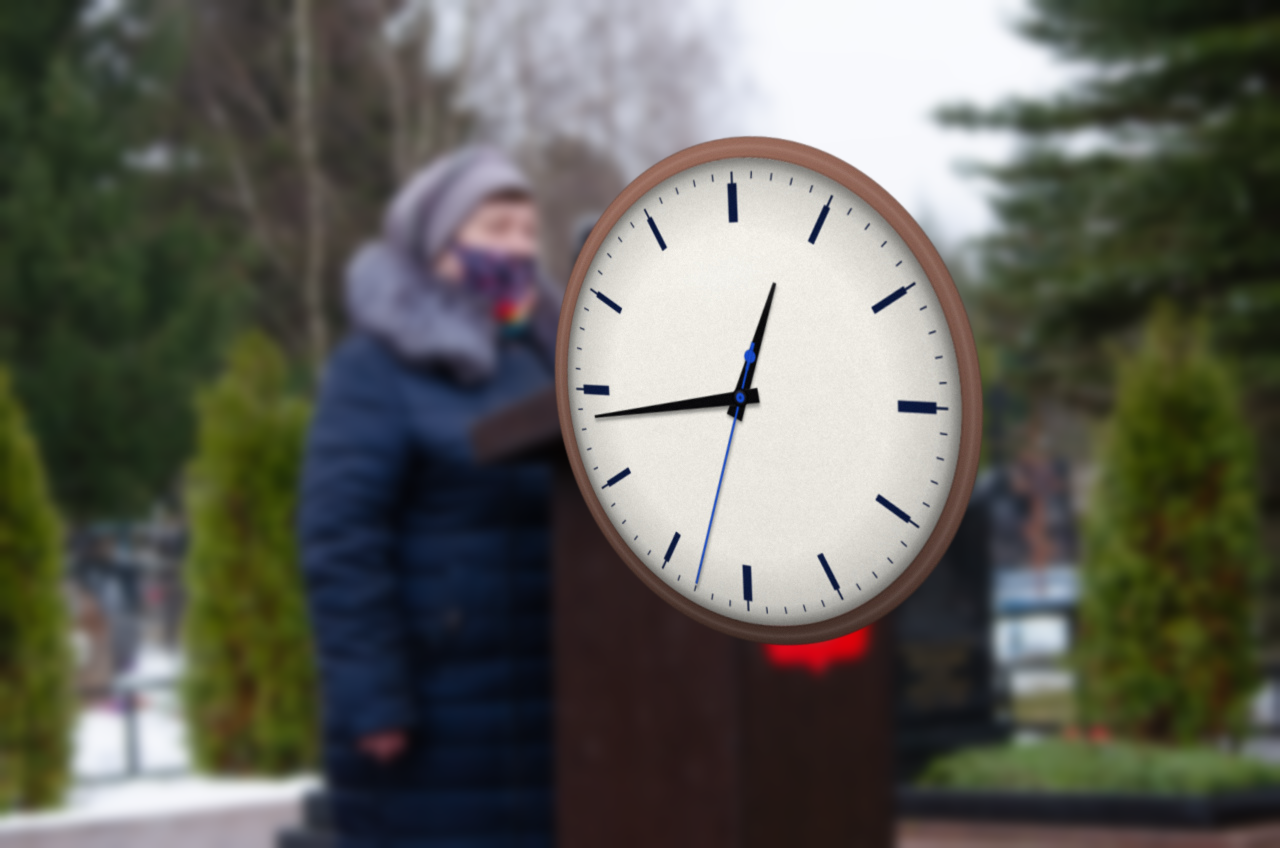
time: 12:43:33
